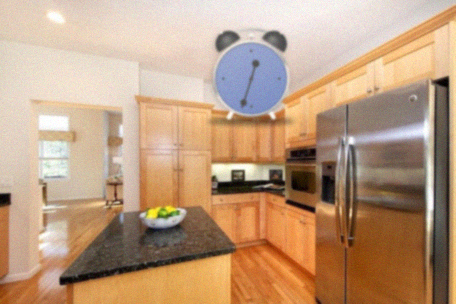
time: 12:33
